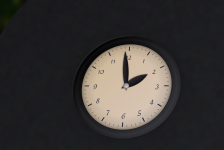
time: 1:59
